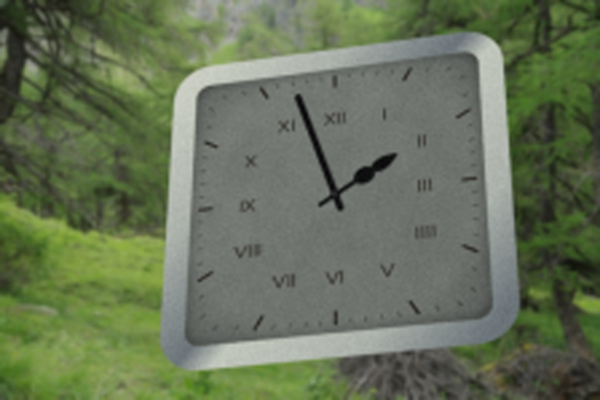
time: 1:57
